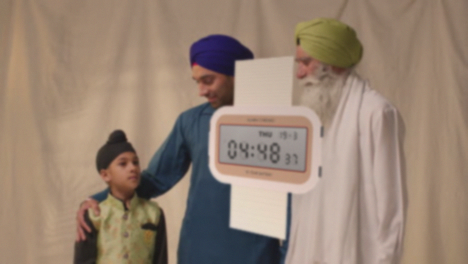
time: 4:48
